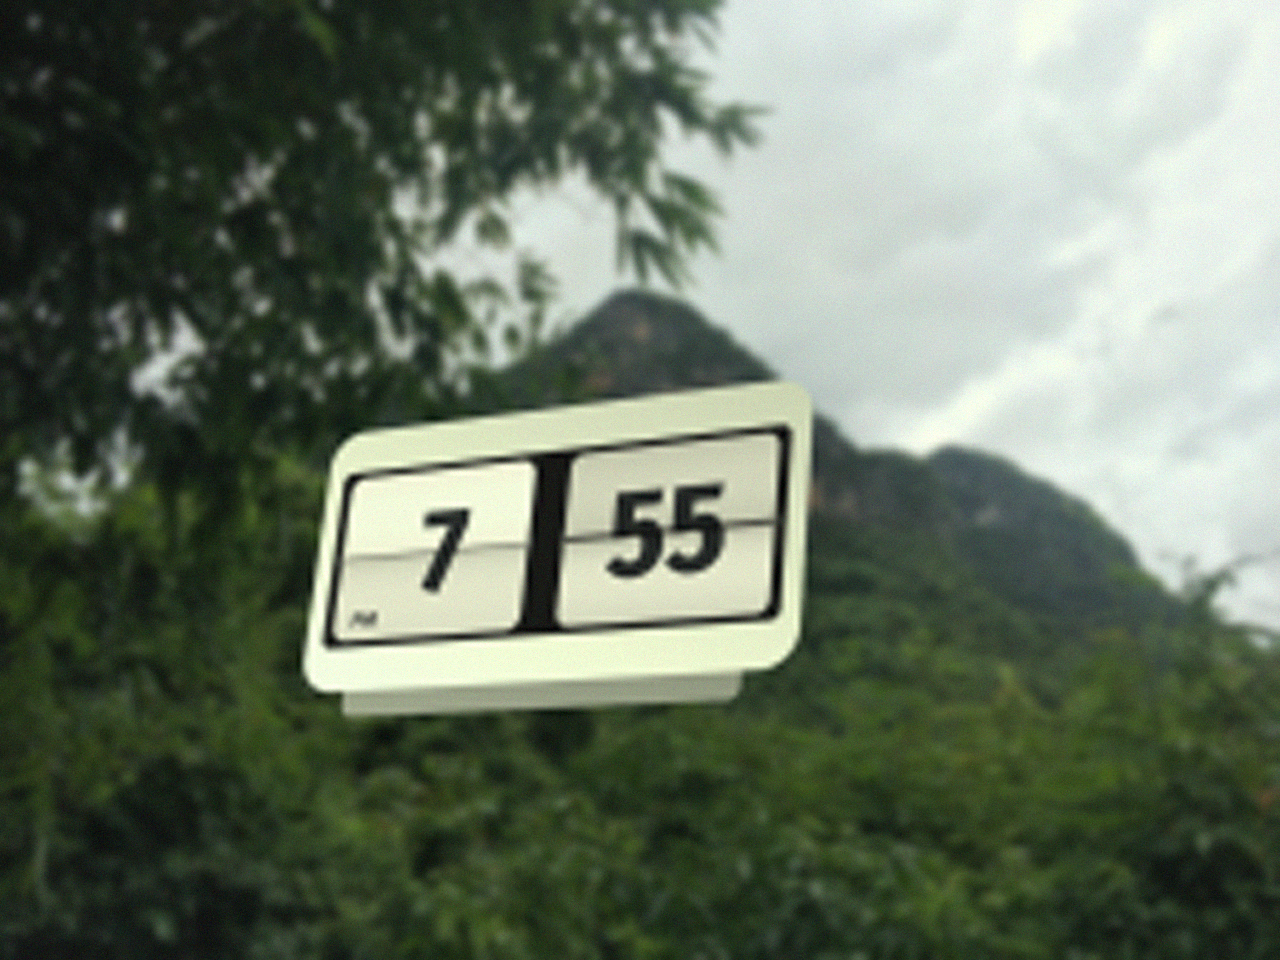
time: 7:55
